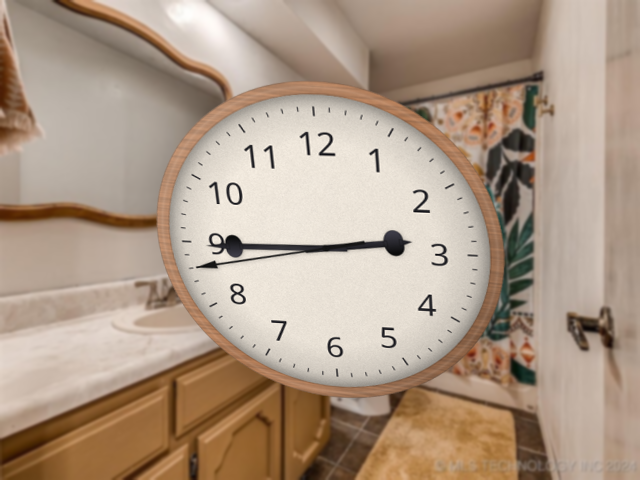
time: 2:44:43
